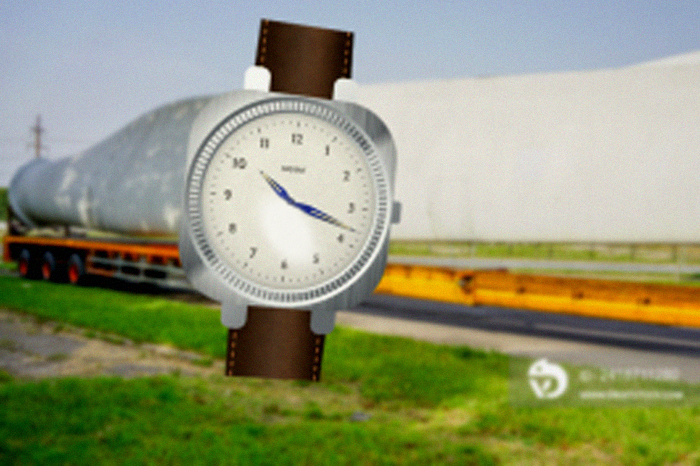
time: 10:18
